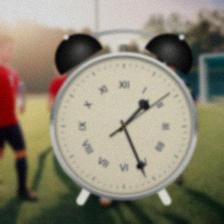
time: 1:26:09
